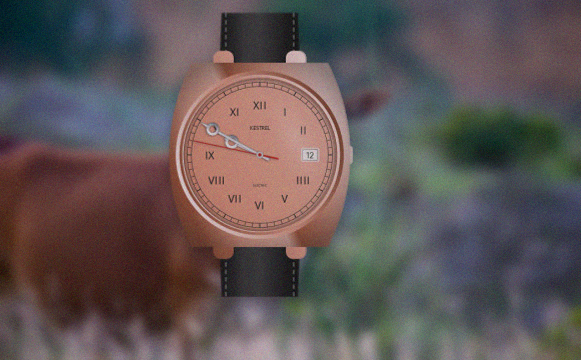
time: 9:49:47
